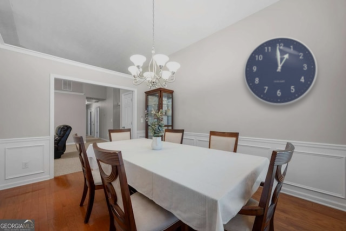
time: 12:59
